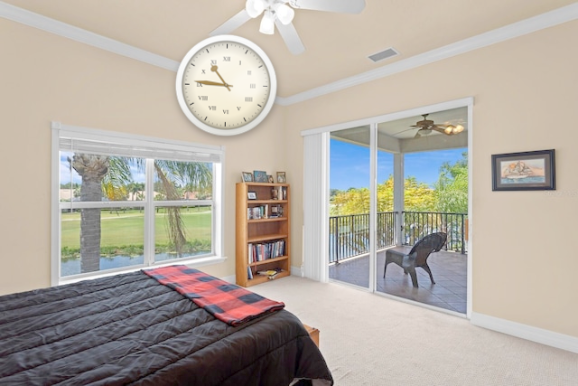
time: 10:46
